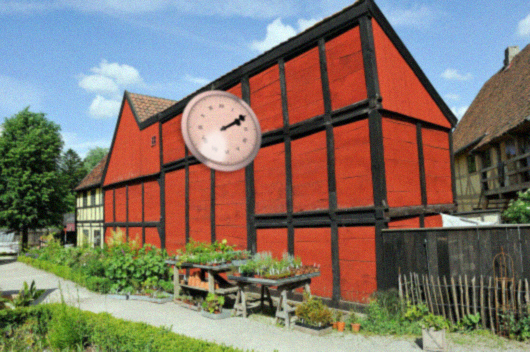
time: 2:10
